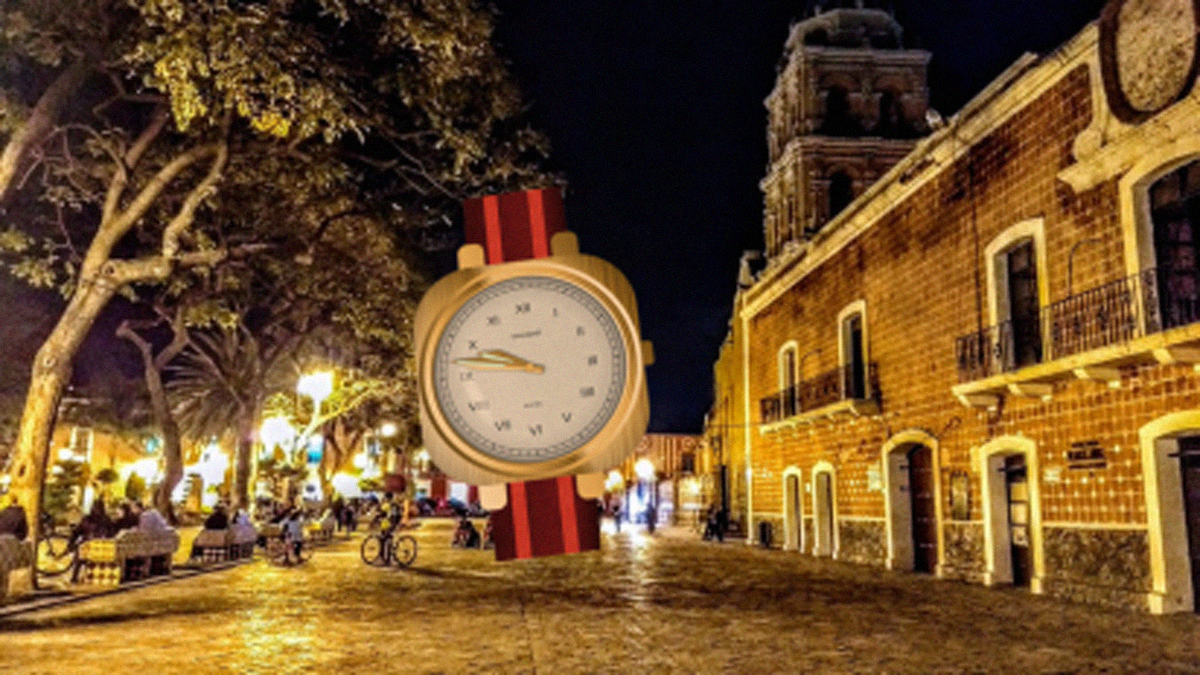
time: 9:47
